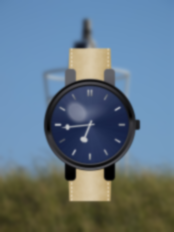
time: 6:44
